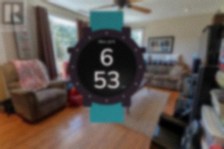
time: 6:53
